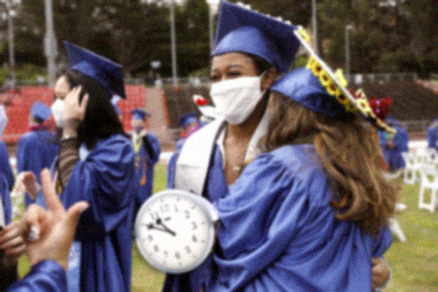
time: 10:50
